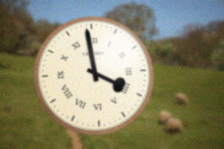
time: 3:59
